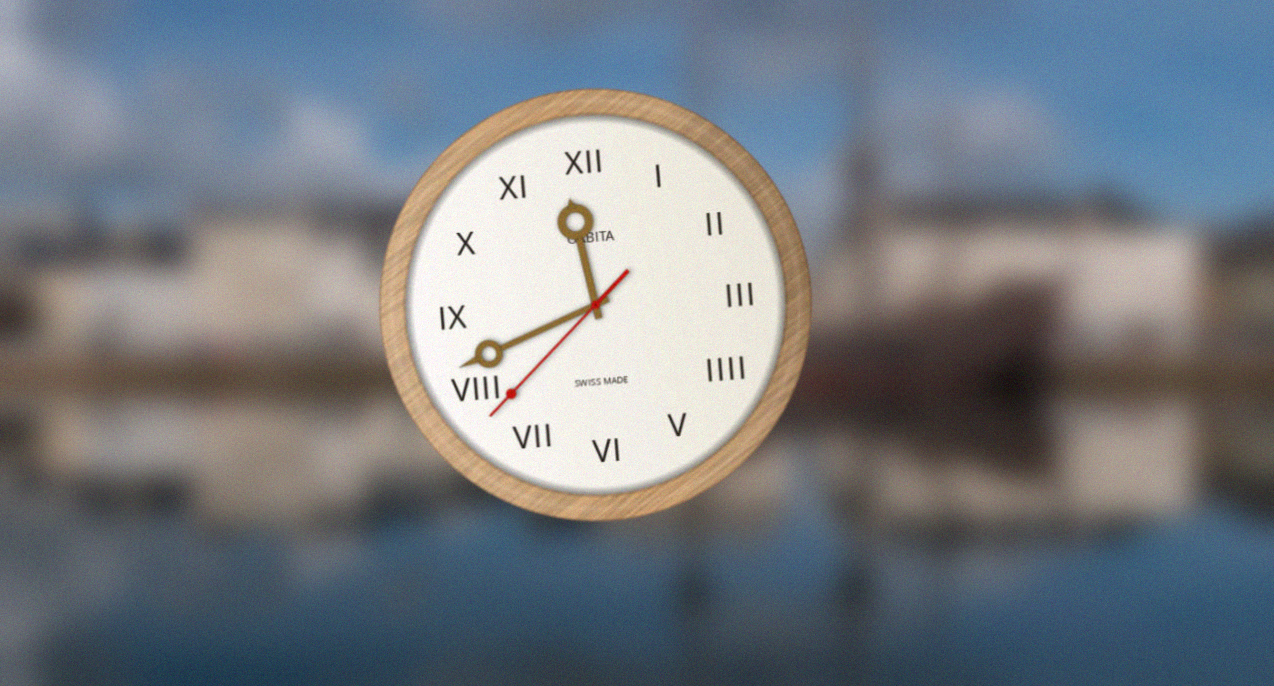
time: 11:41:38
